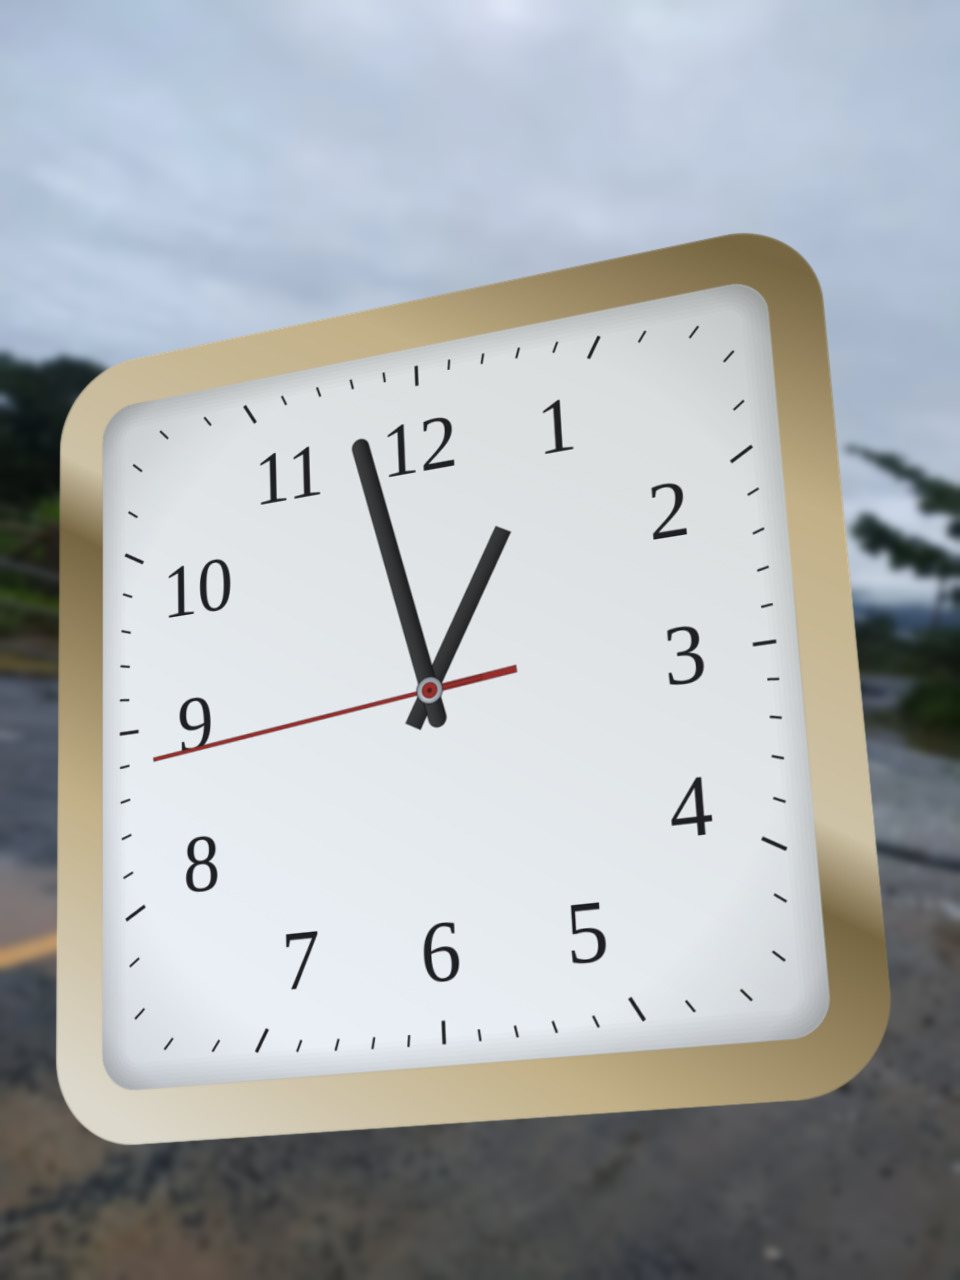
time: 12:57:44
